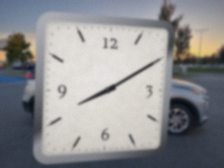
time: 8:10
